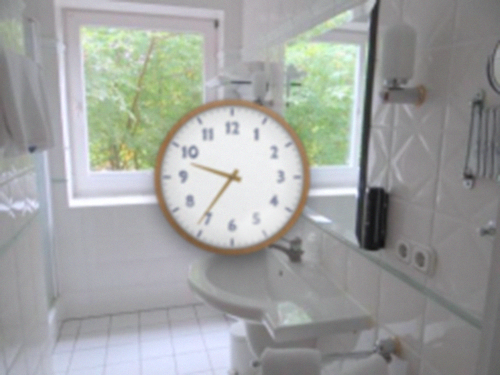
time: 9:36
